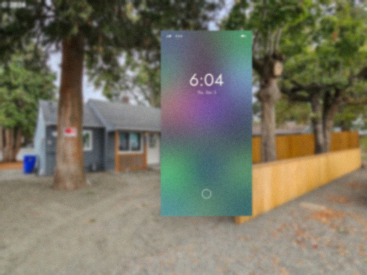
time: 6:04
